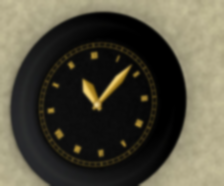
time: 11:08
